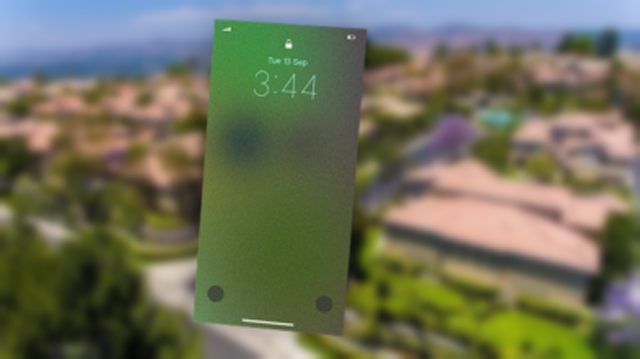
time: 3:44
